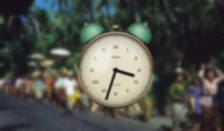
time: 3:33
